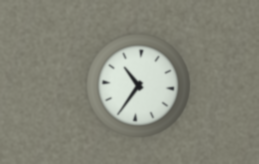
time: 10:35
